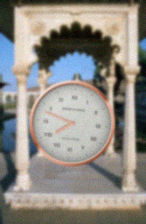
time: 7:48
